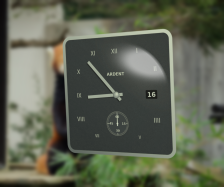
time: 8:53
